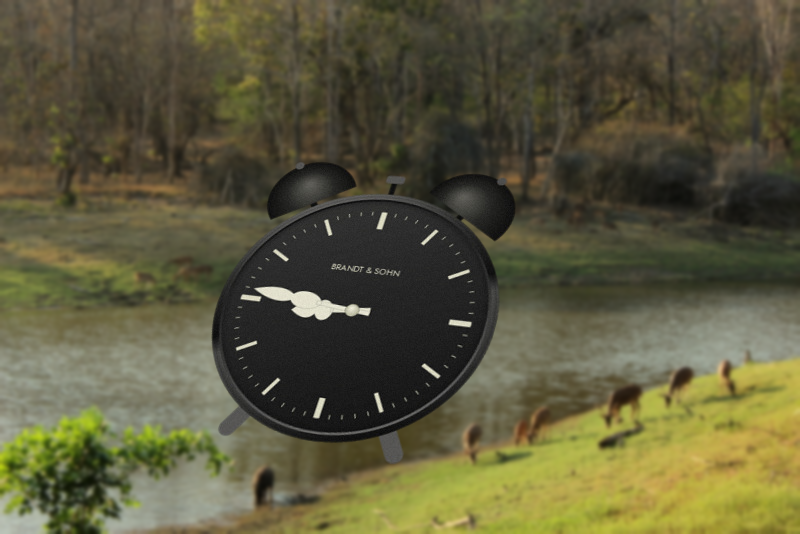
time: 8:46
